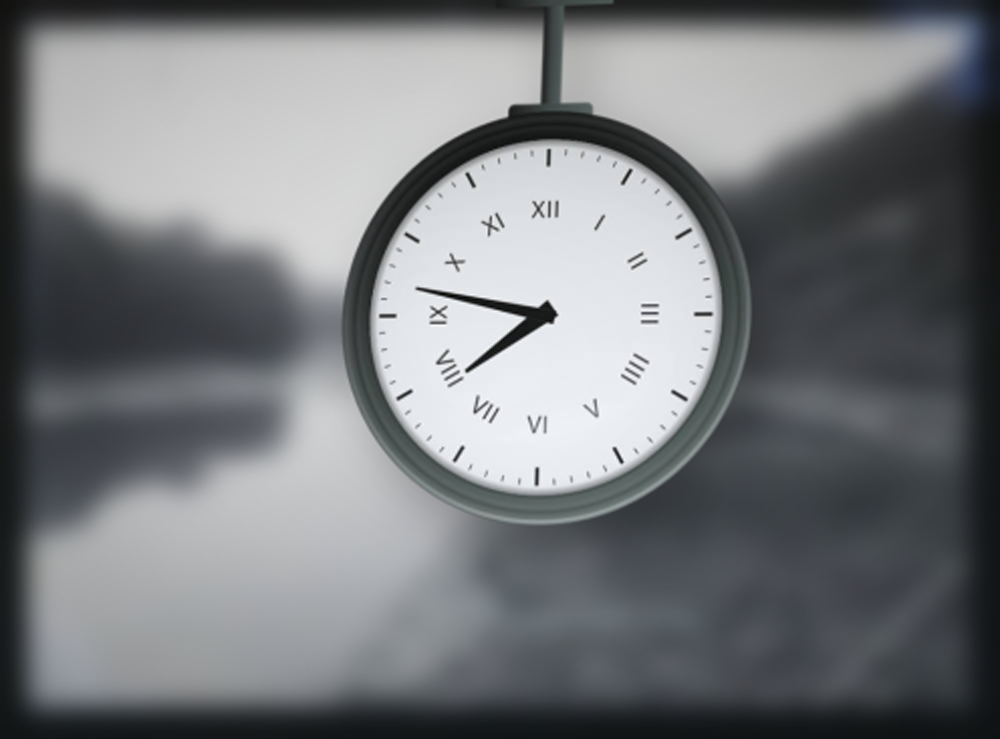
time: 7:47
